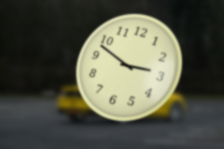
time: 2:48
